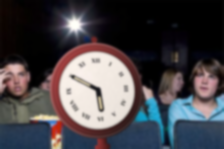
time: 5:50
